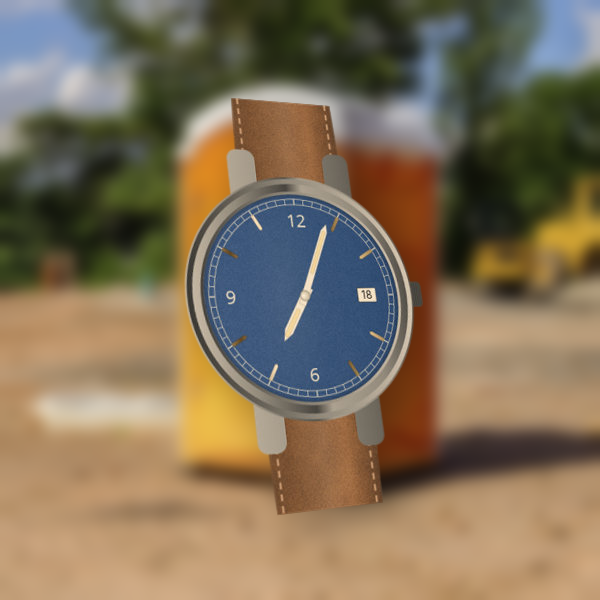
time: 7:04
